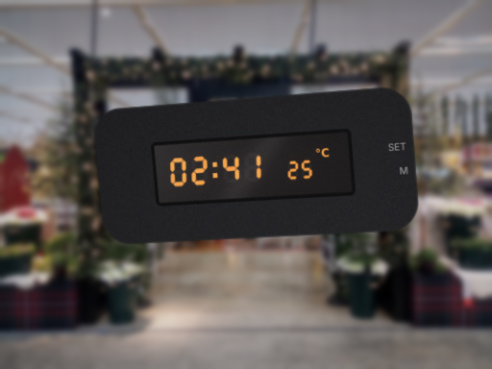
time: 2:41
